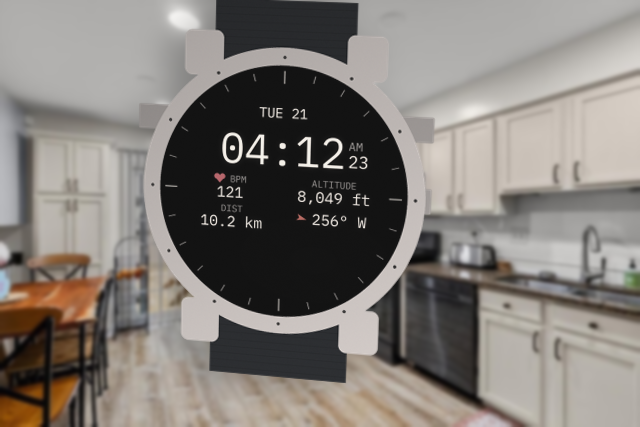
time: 4:12:23
